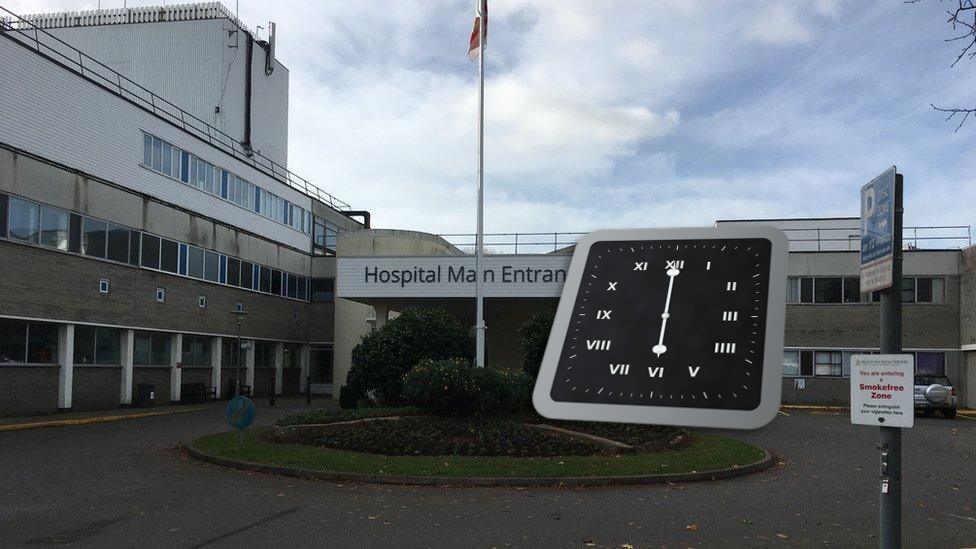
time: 6:00
